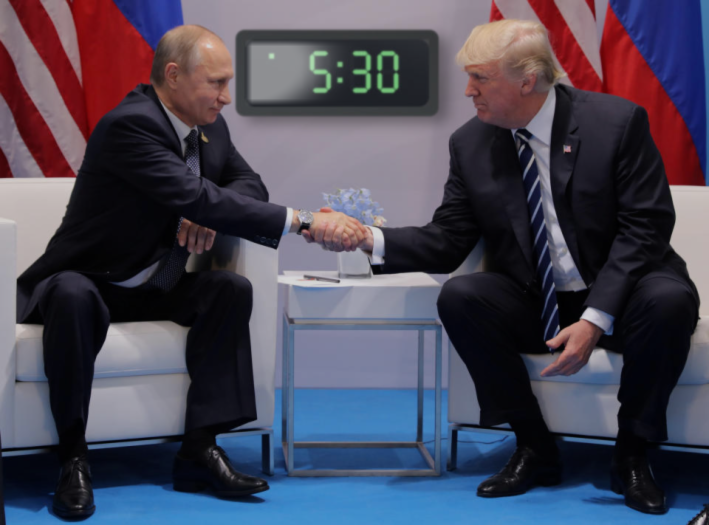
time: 5:30
